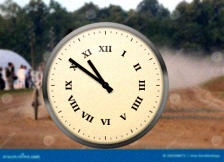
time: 10:51
